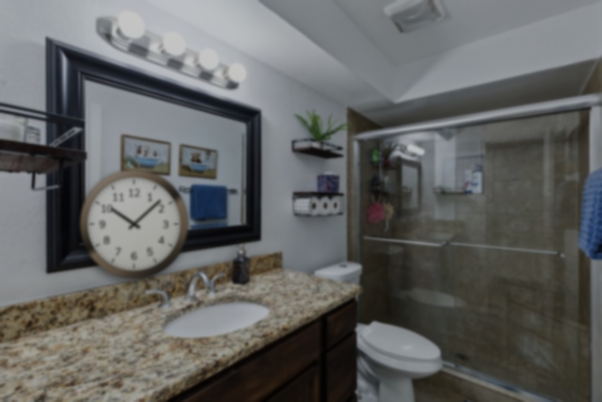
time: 10:08
